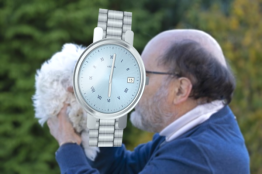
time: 6:01
